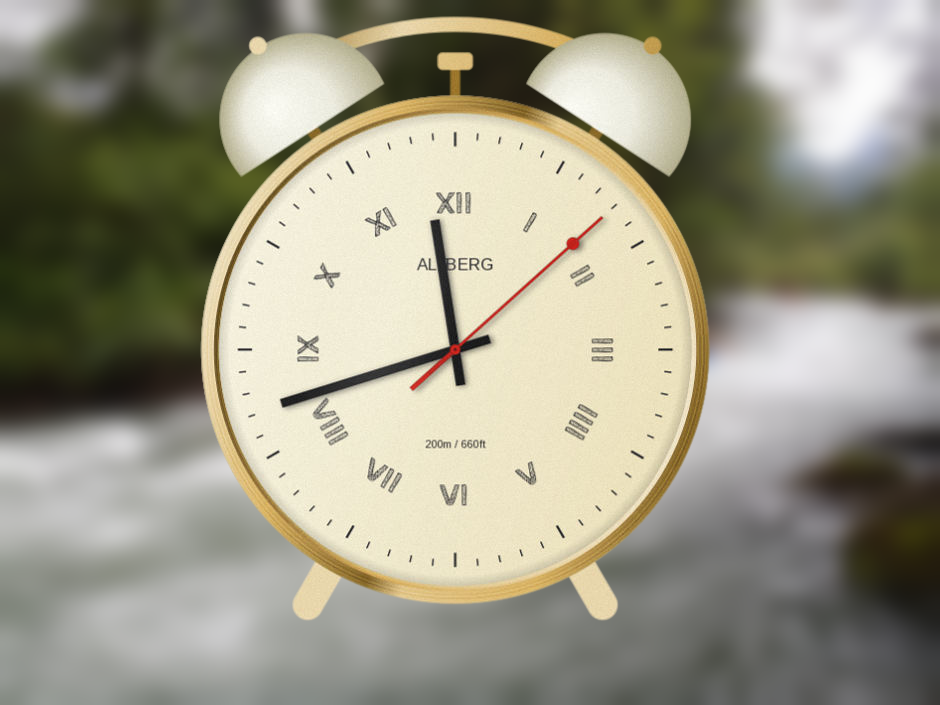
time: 11:42:08
